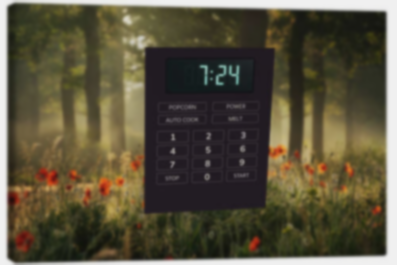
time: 7:24
